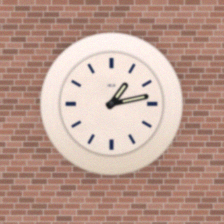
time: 1:13
